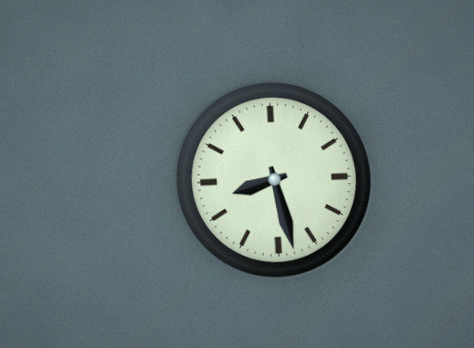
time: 8:28
